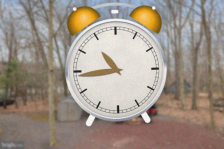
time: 10:44
